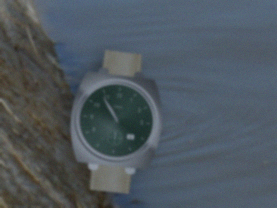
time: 10:54
